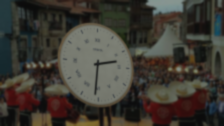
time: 2:31
